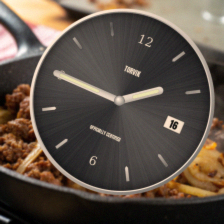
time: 1:45
